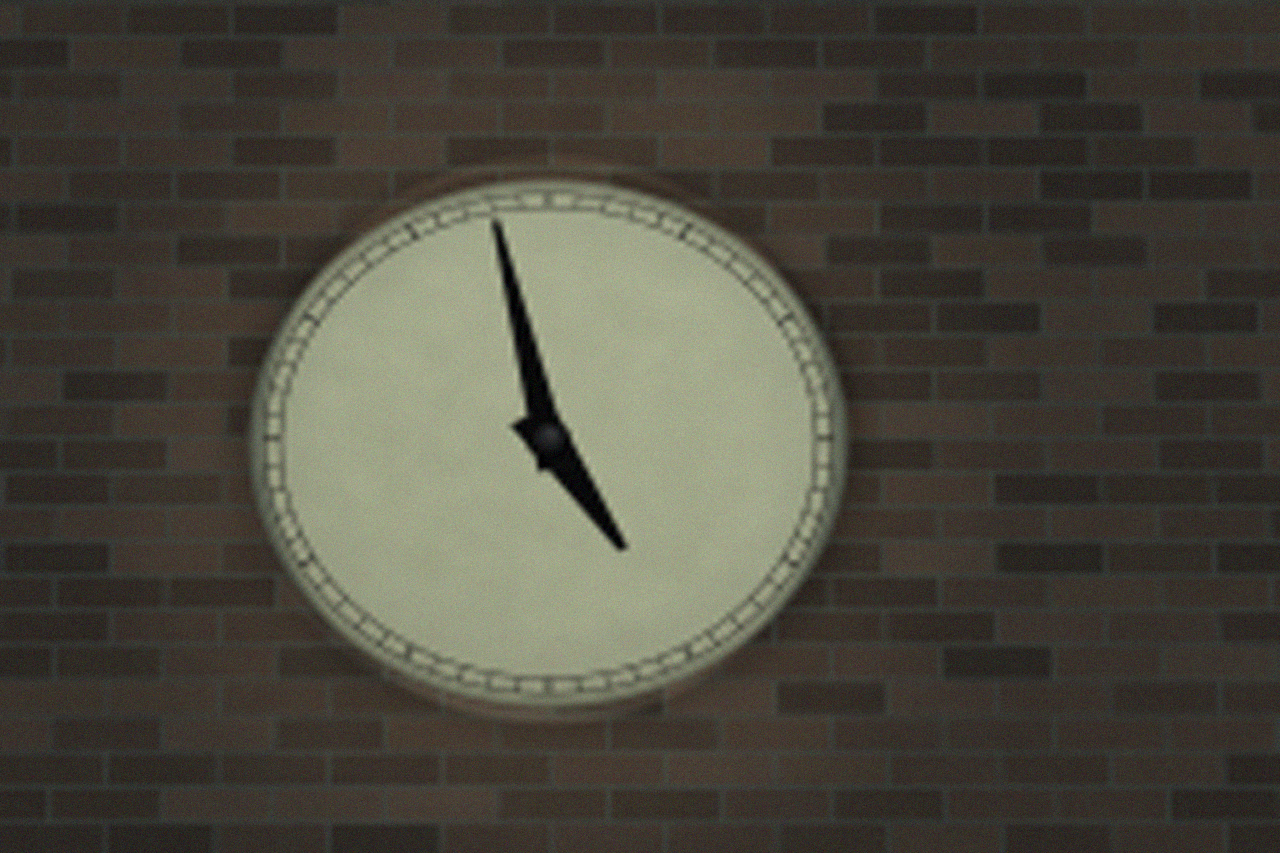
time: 4:58
